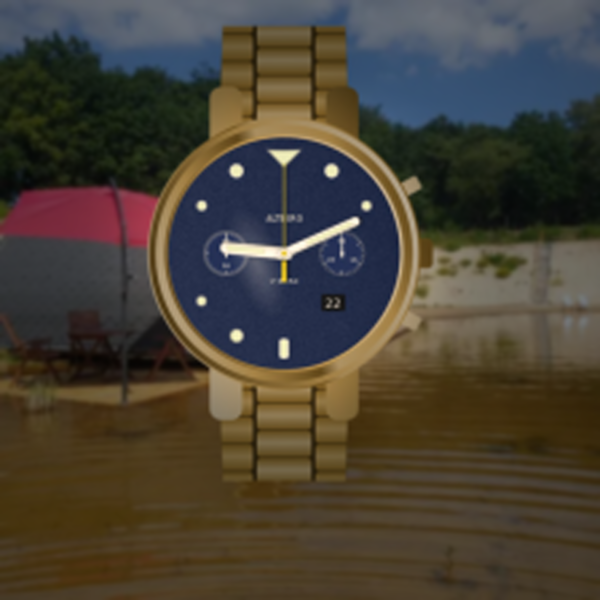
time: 9:11
